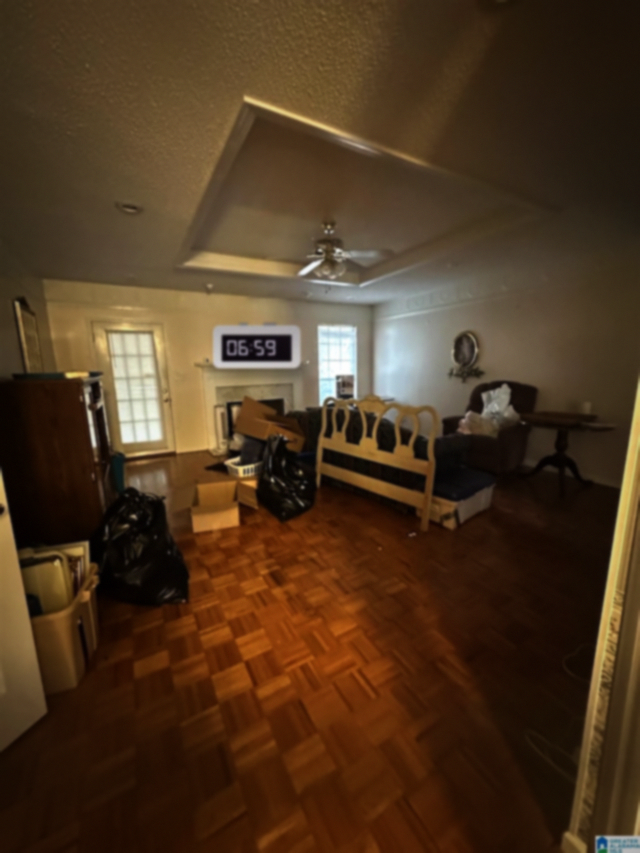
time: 6:59
